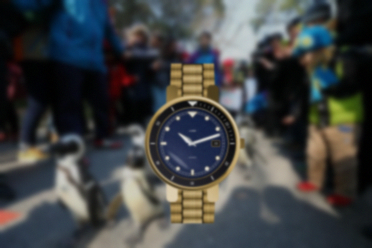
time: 10:12
